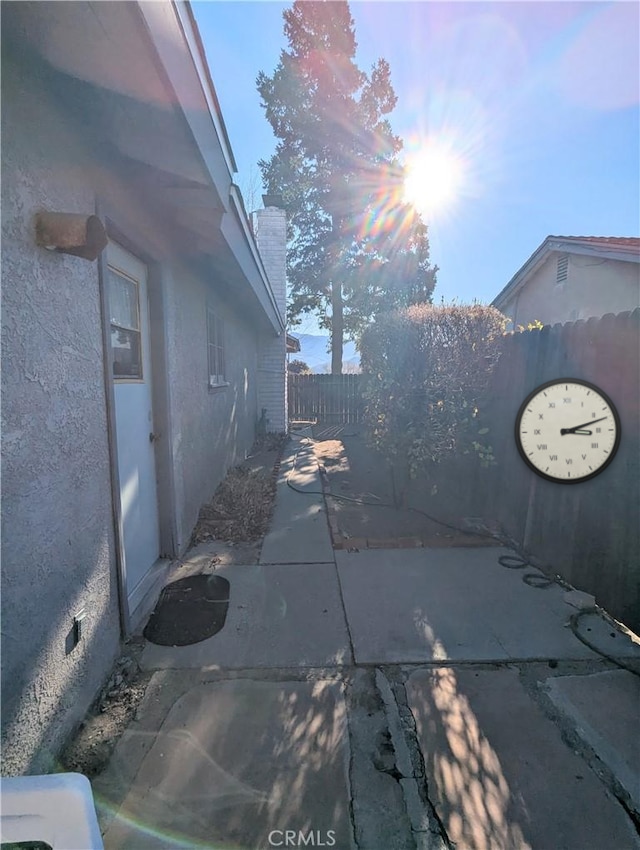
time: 3:12
